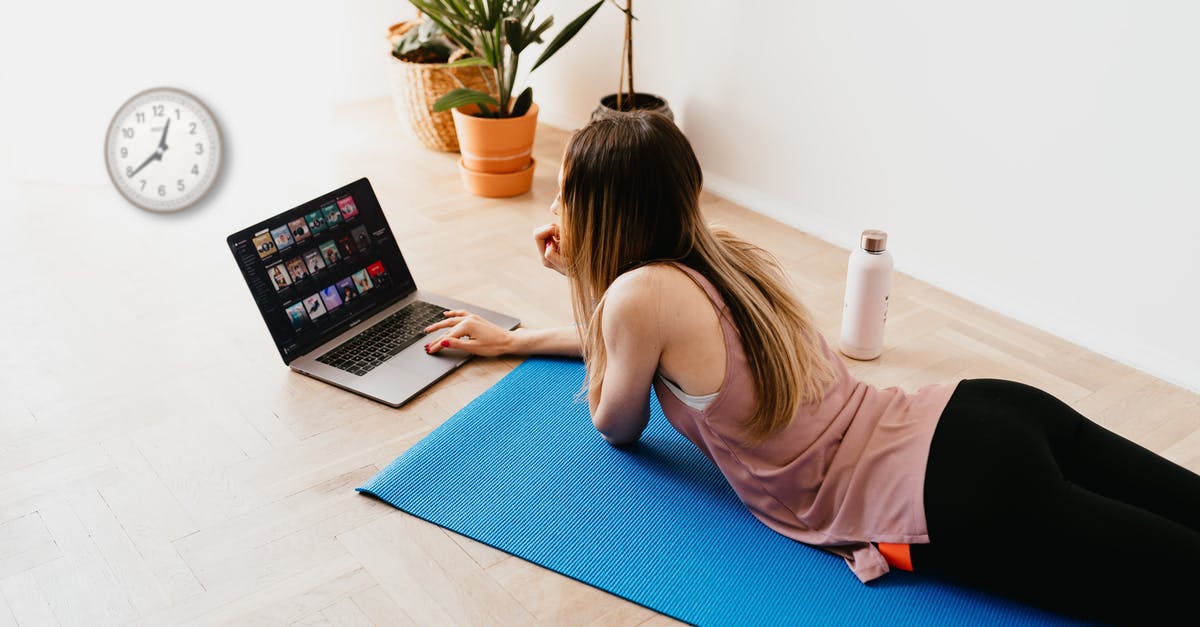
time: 12:39
